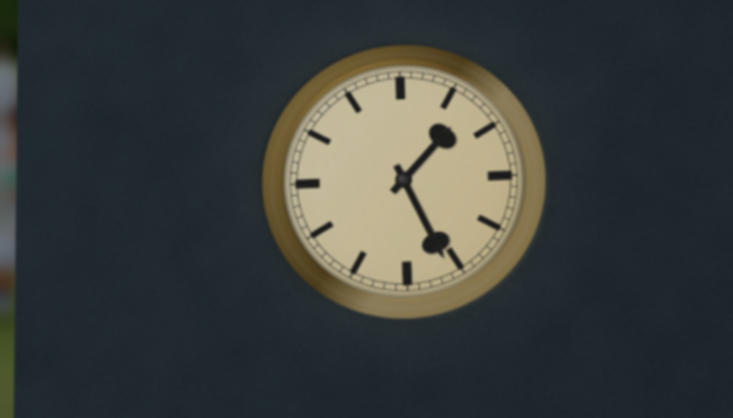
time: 1:26
